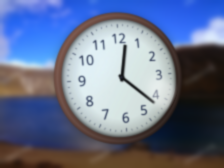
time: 12:22
